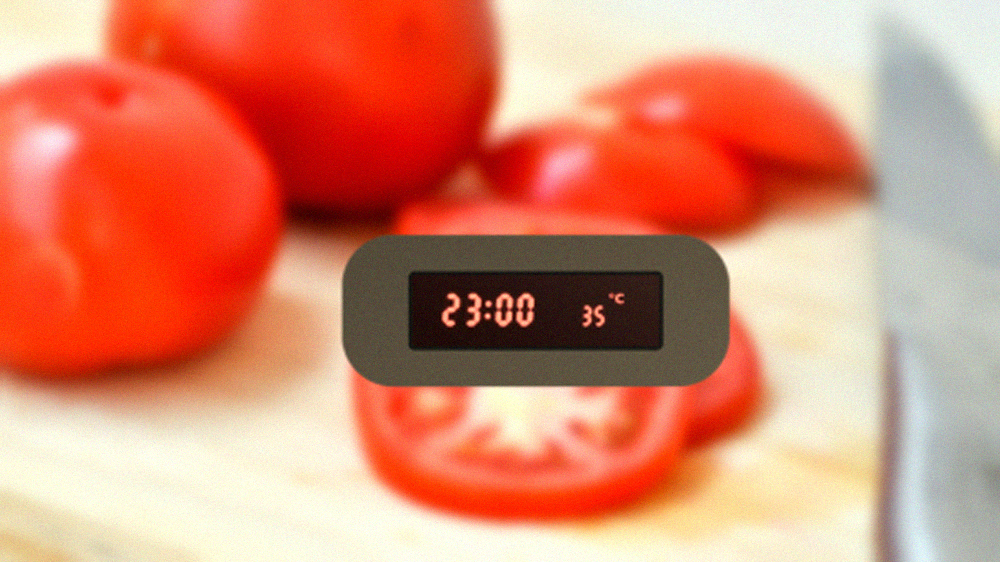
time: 23:00
